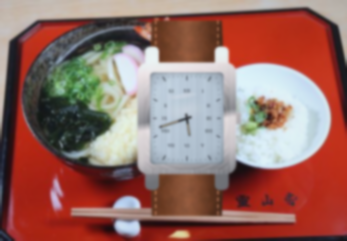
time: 5:42
